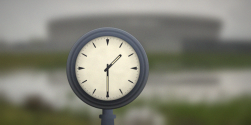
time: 1:30
